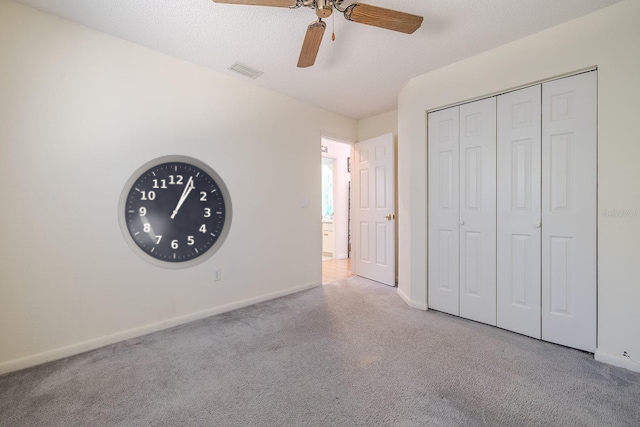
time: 1:04
